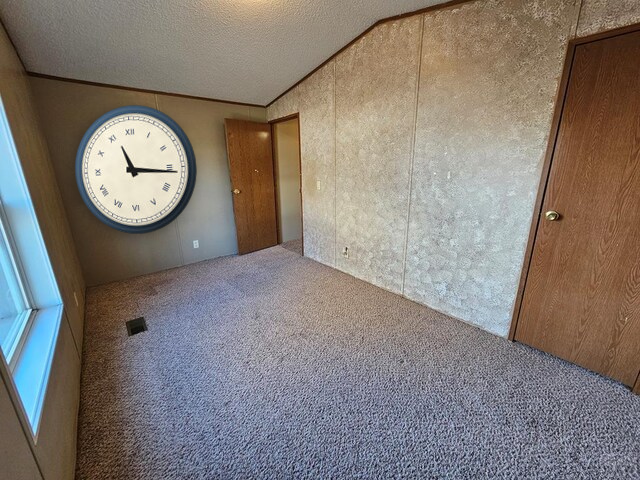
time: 11:16
